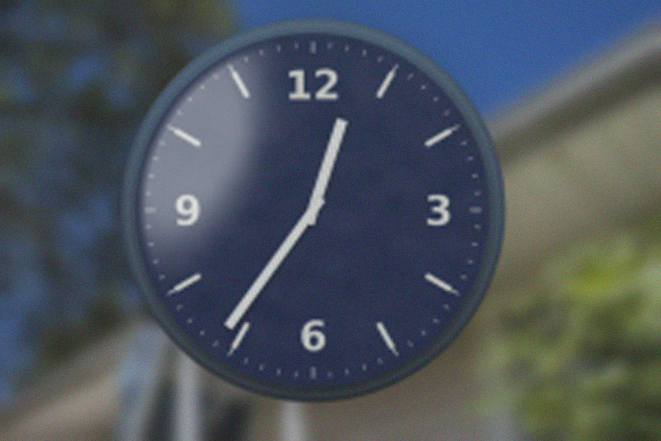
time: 12:36
